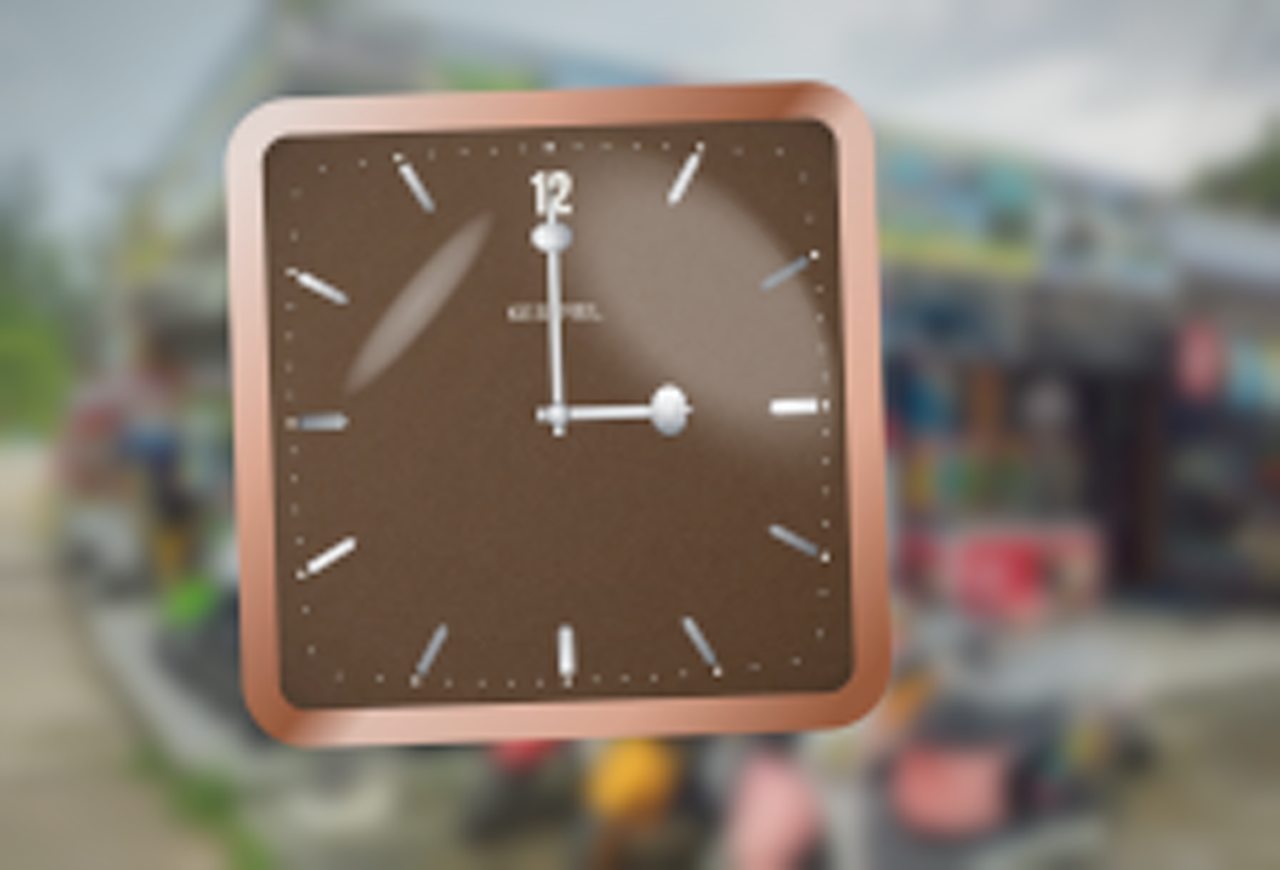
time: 3:00
